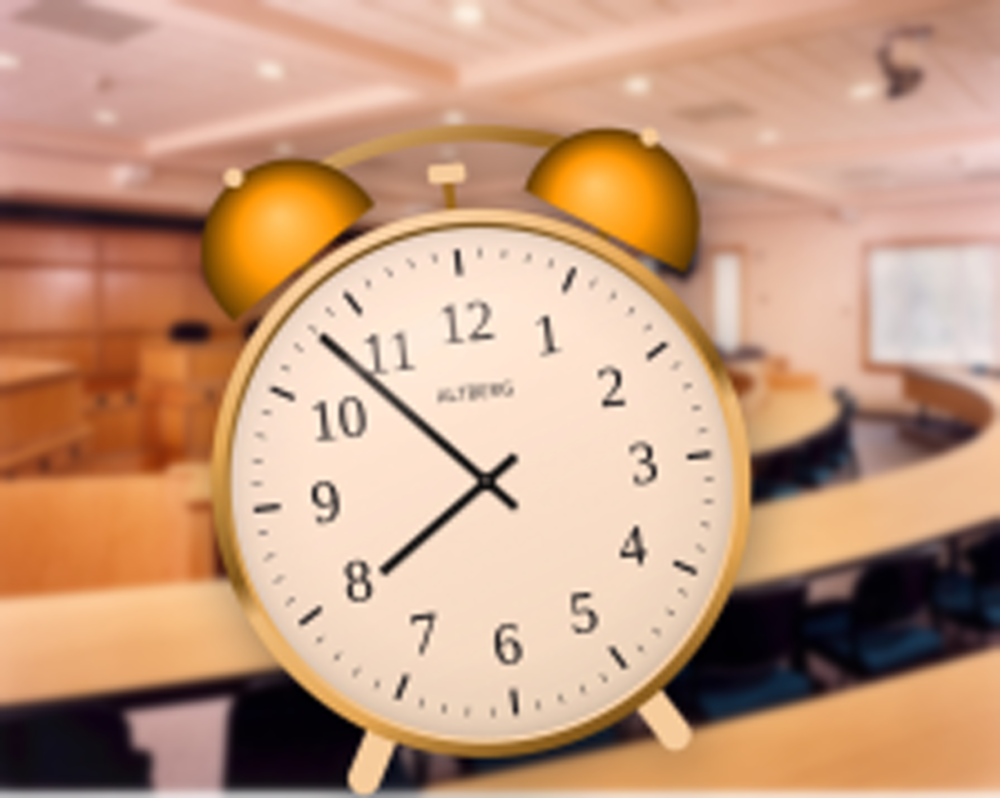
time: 7:53
